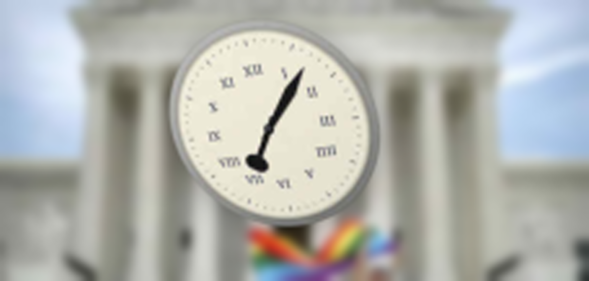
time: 7:07
